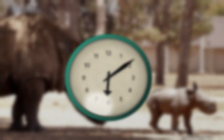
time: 6:09
